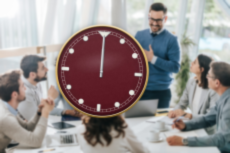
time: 12:00
